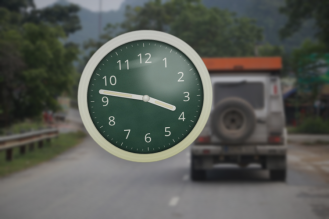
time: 3:47
